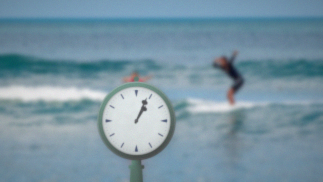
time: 1:04
